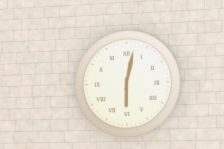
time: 6:02
